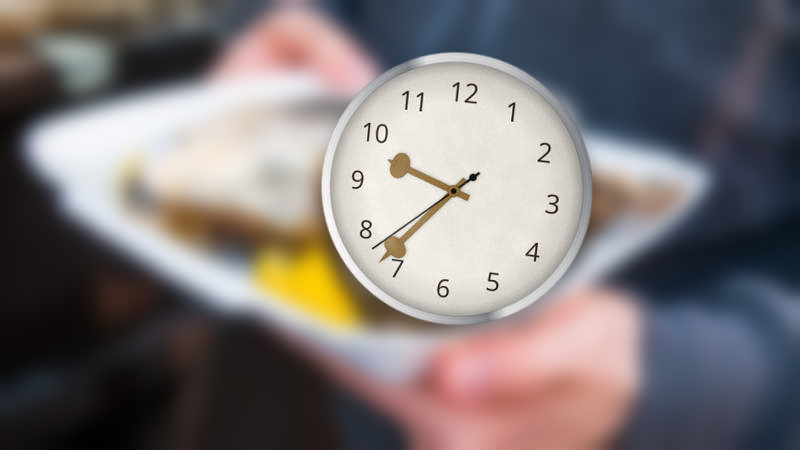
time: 9:36:38
